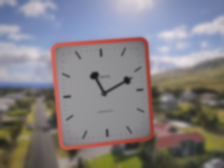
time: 11:11
